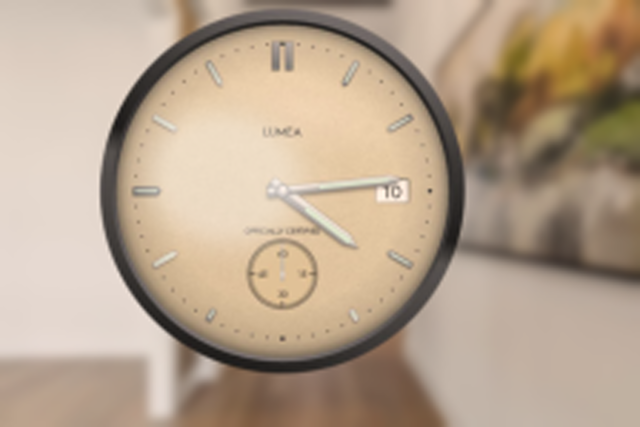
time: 4:14
